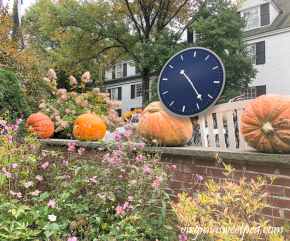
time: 10:23
